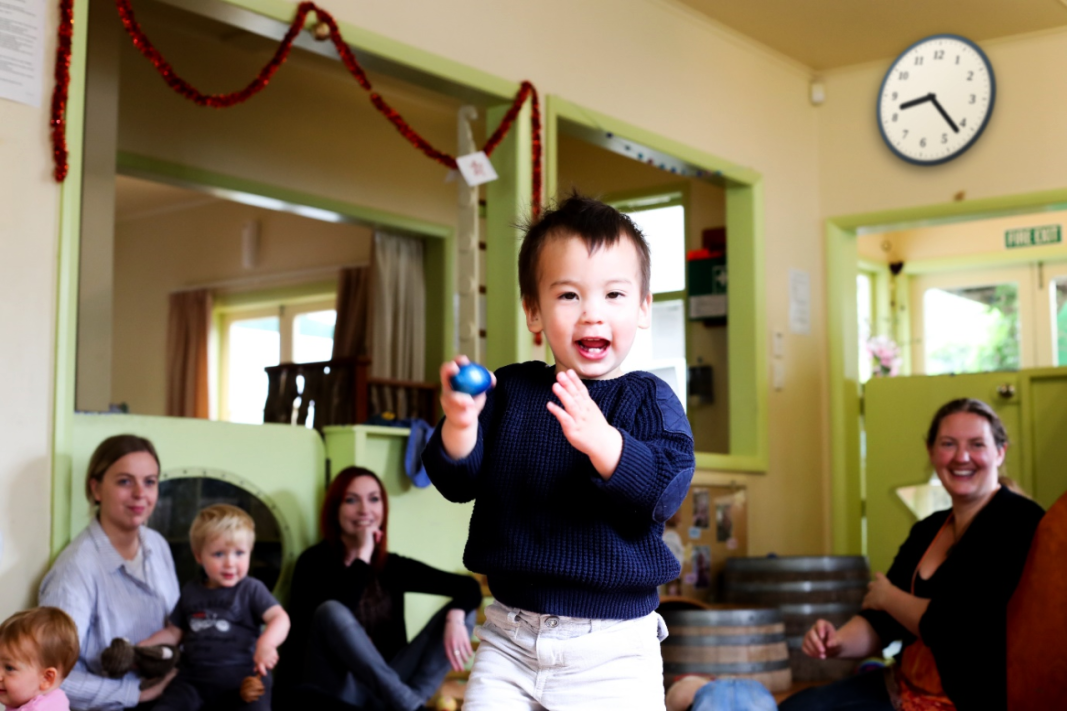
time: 8:22
